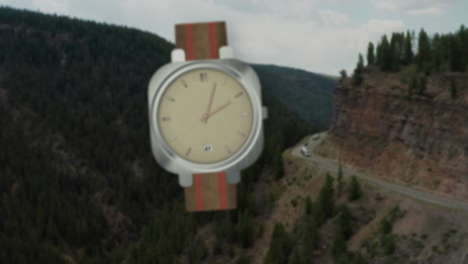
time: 2:03
